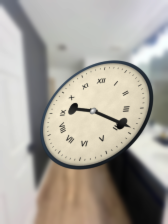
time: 9:19
